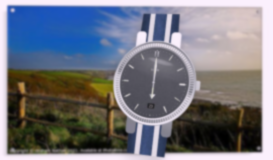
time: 6:00
